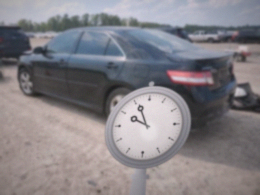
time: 9:56
